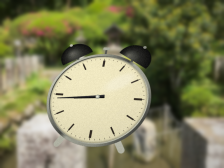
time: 8:44
